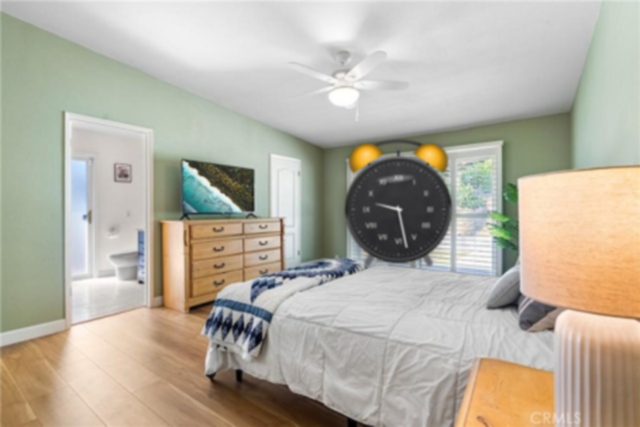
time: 9:28
